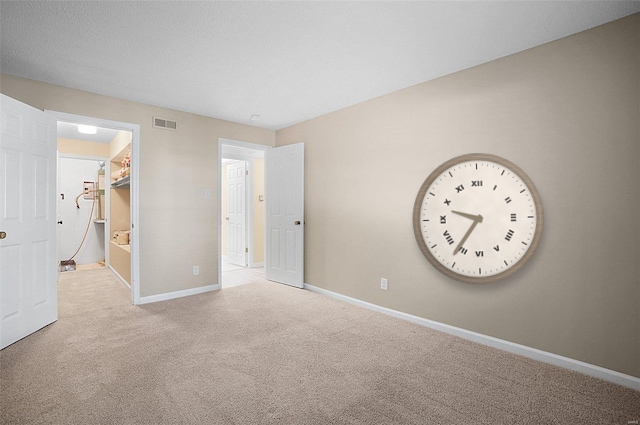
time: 9:36
